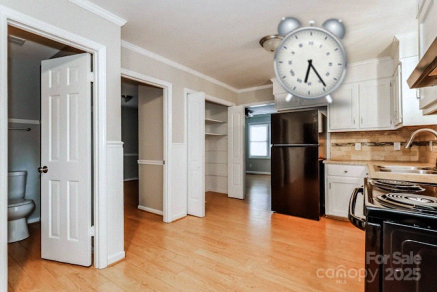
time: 6:24
